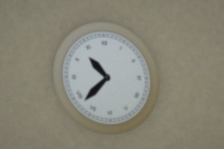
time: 10:38
